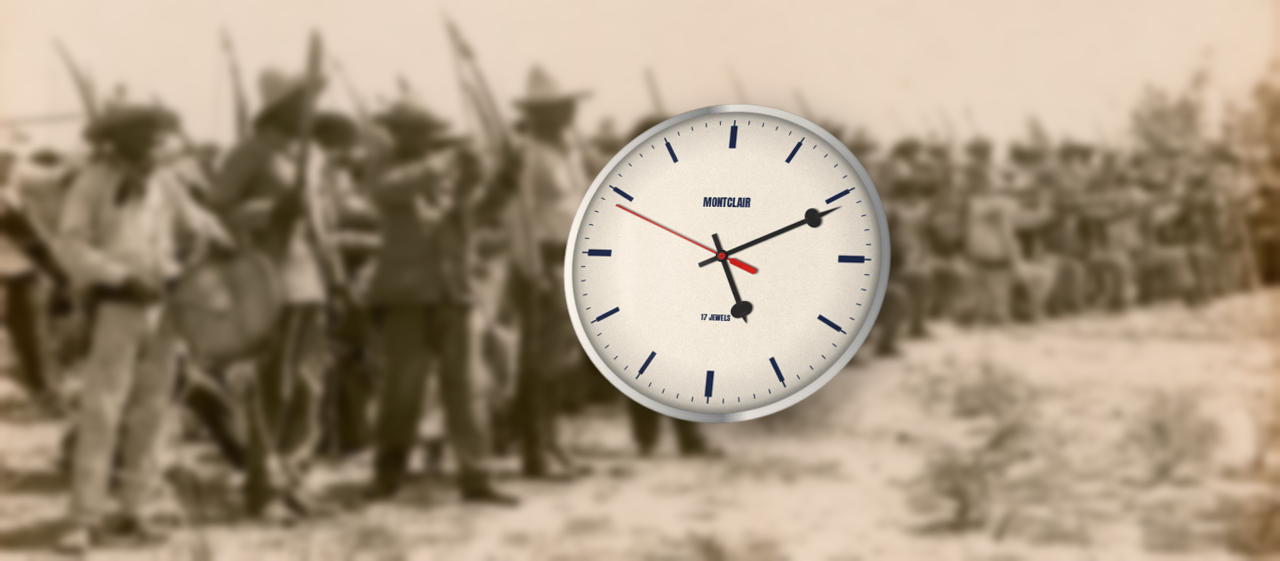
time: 5:10:49
